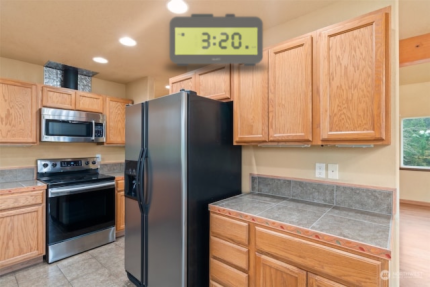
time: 3:20
